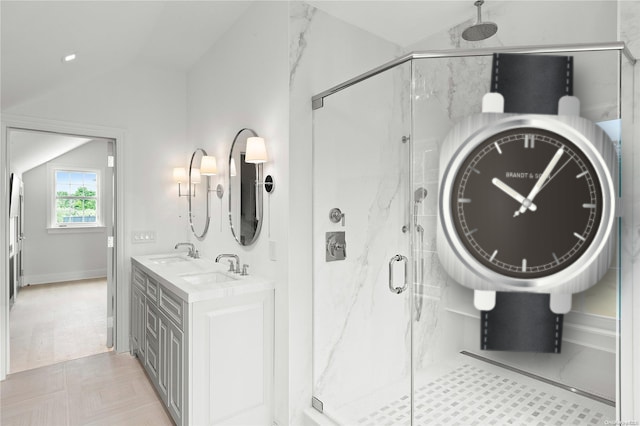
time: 10:05:07
